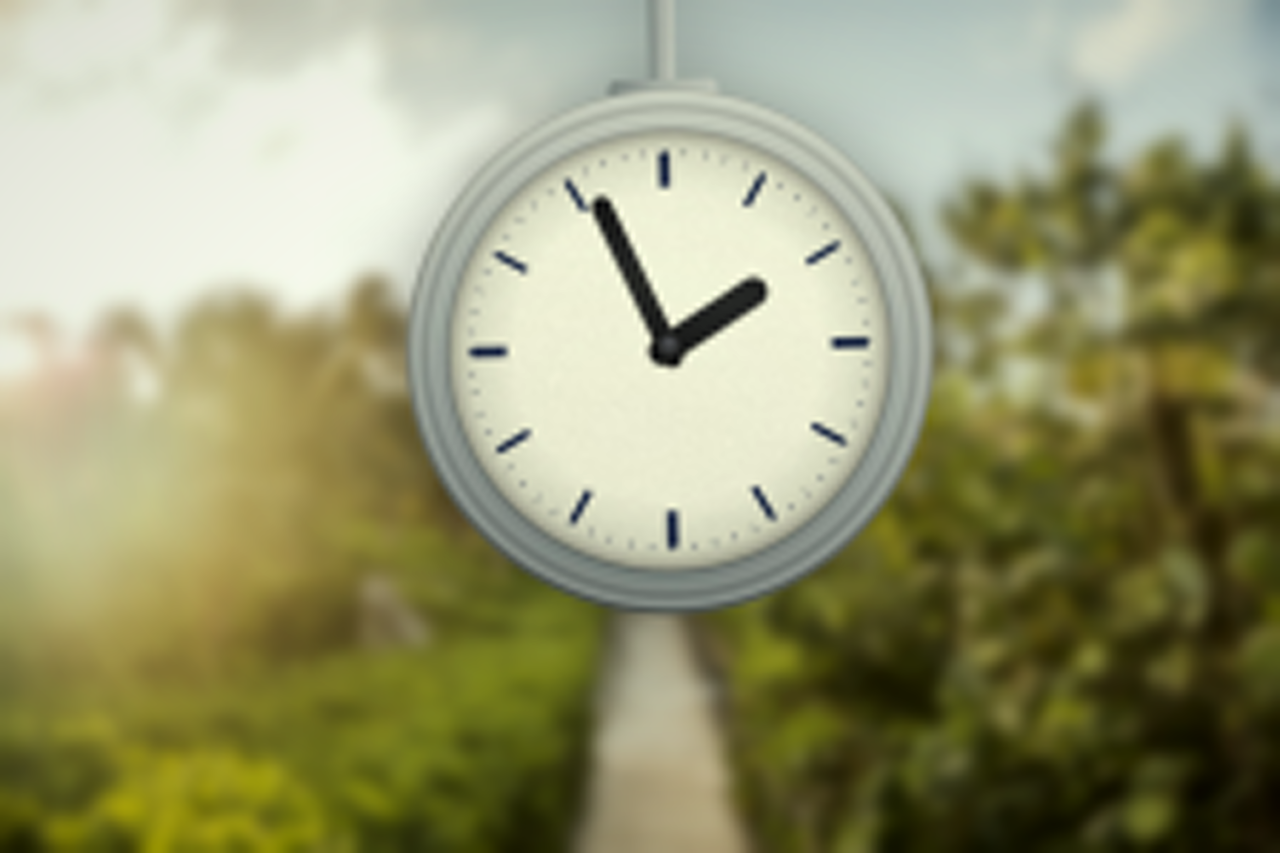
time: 1:56
